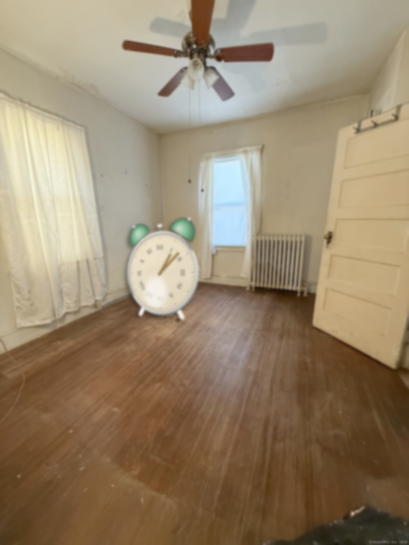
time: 1:08
